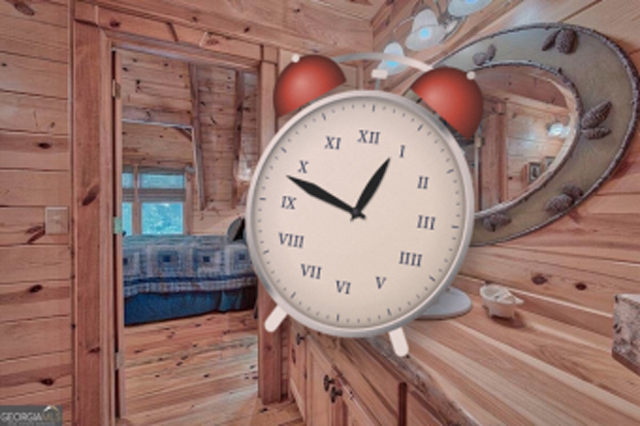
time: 12:48
